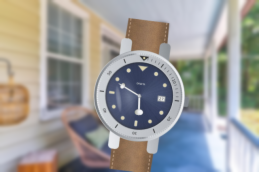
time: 5:49
